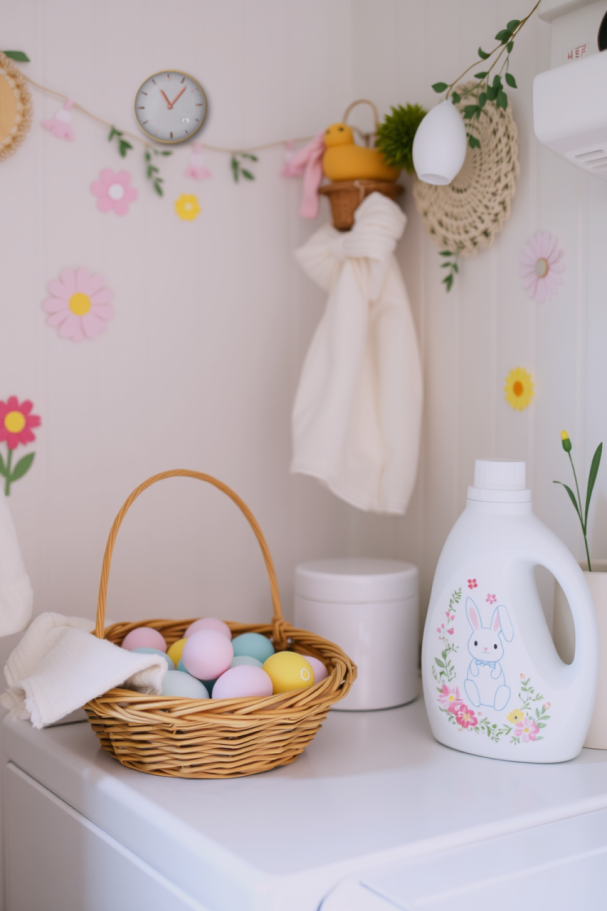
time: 11:07
